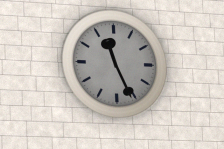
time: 11:26
